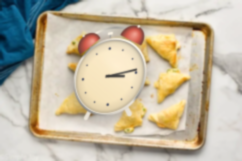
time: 3:14
